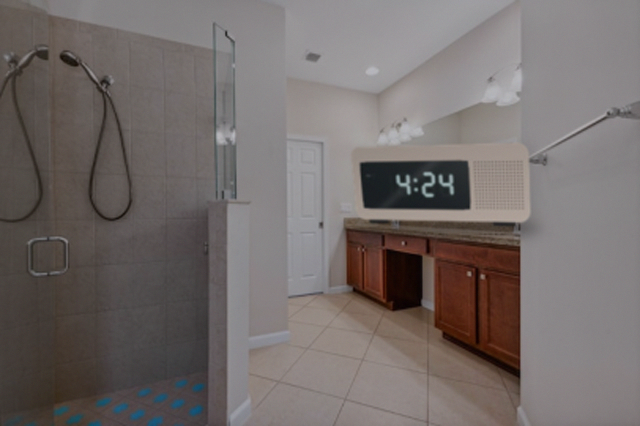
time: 4:24
